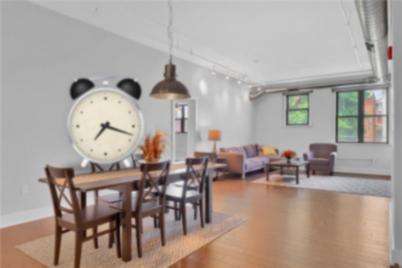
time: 7:18
